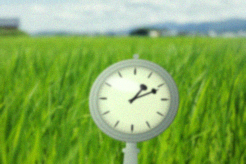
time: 1:11
